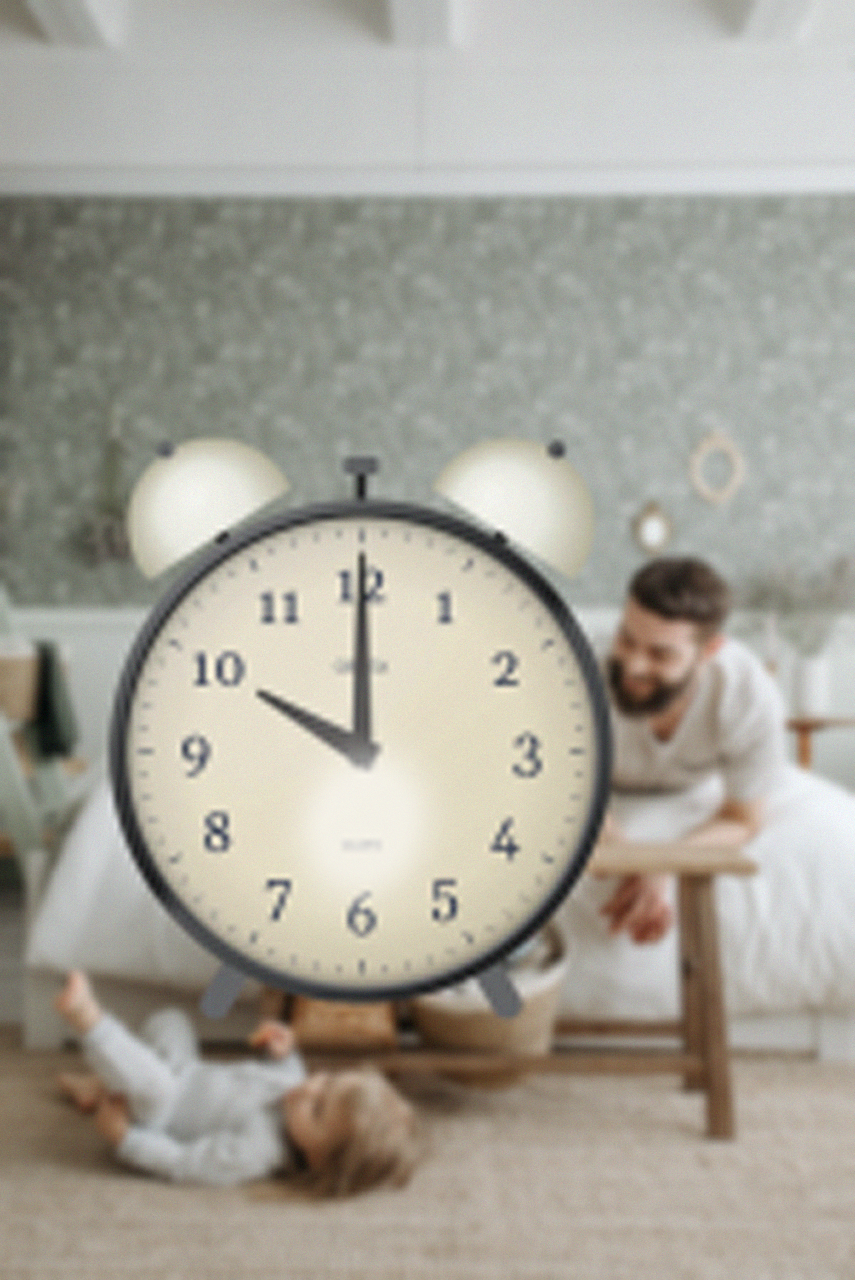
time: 10:00
